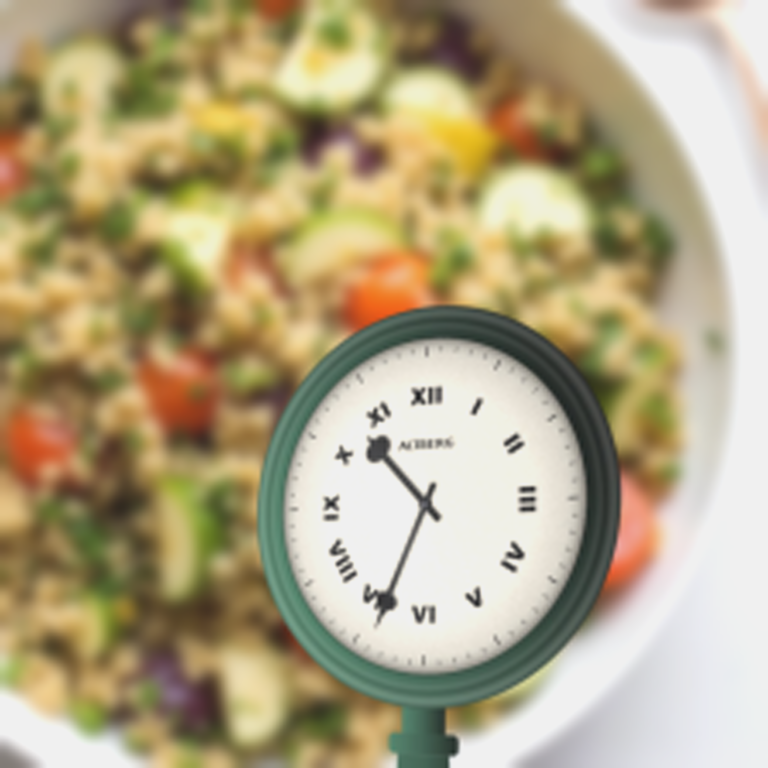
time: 10:34
